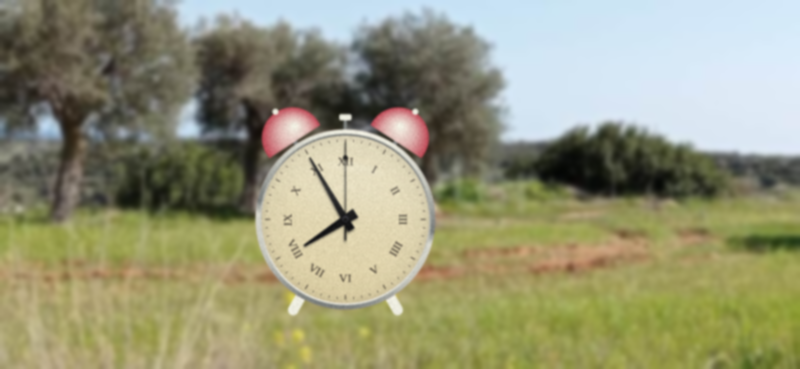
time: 7:55:00
